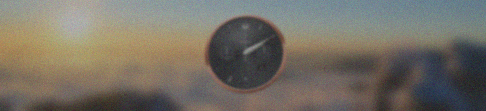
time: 2:10
